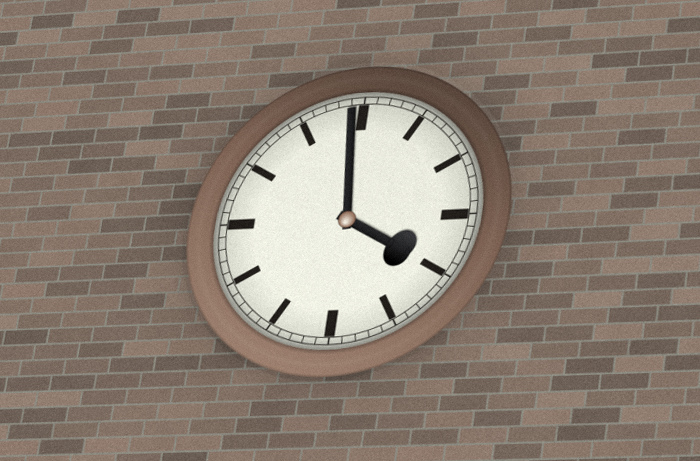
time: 3:59
